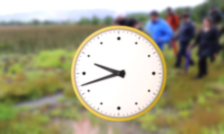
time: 9:42
